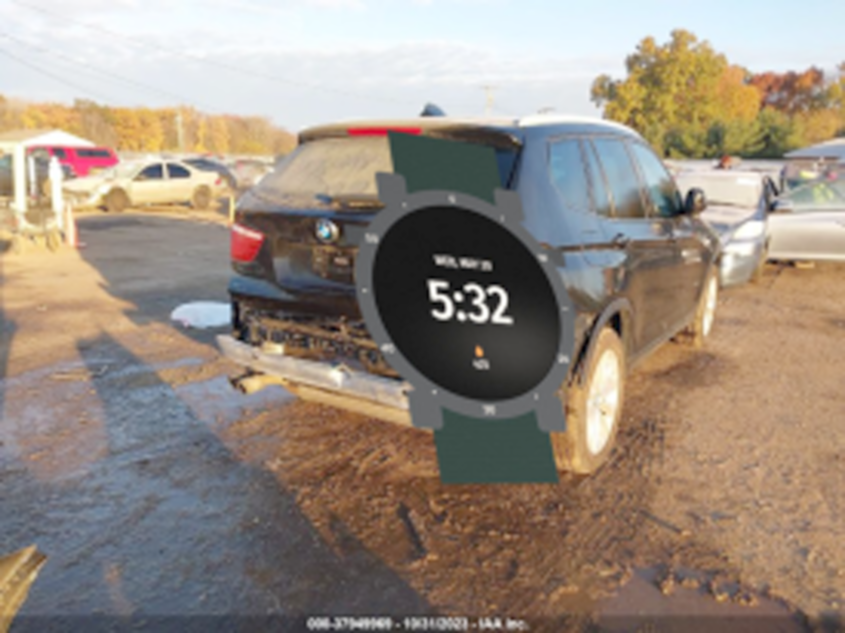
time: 5:32
